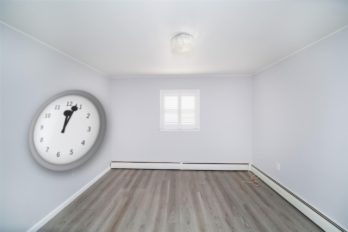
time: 12:03
